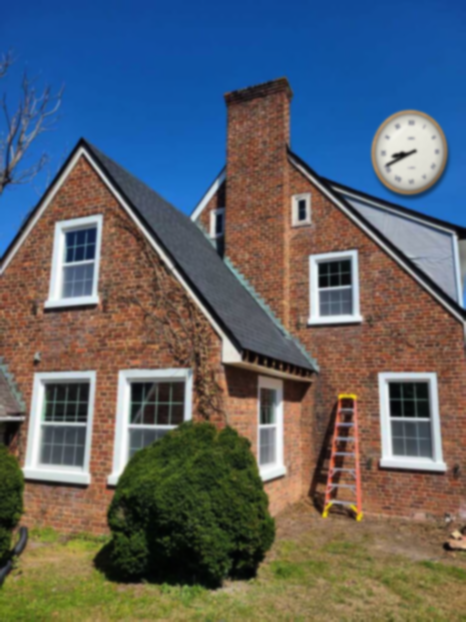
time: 8:41
